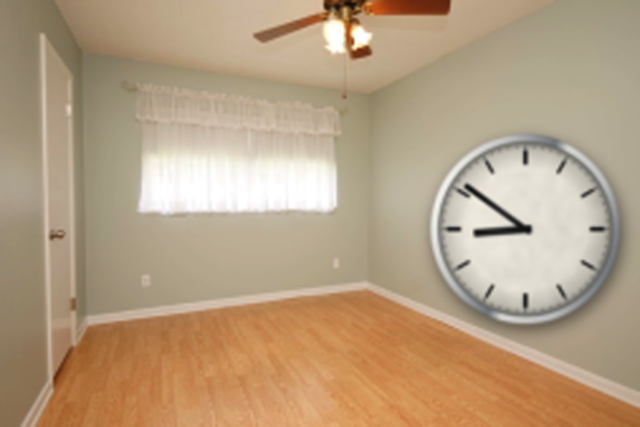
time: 8:51
